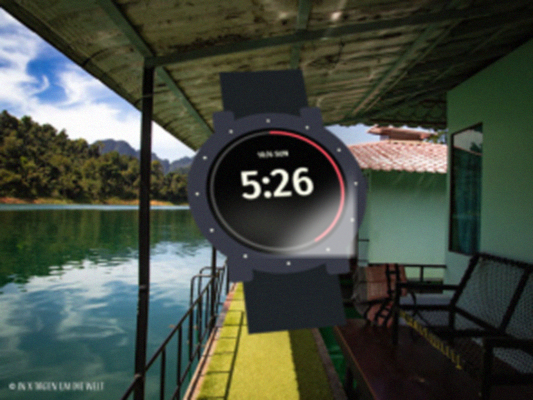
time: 5:26
